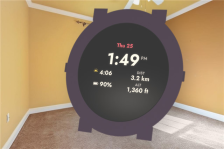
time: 1:49
